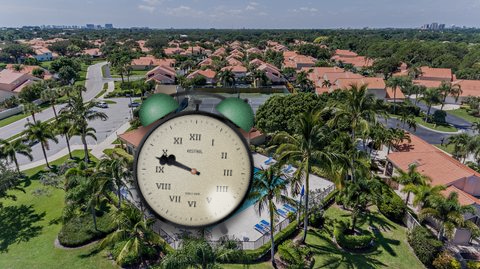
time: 9:48
